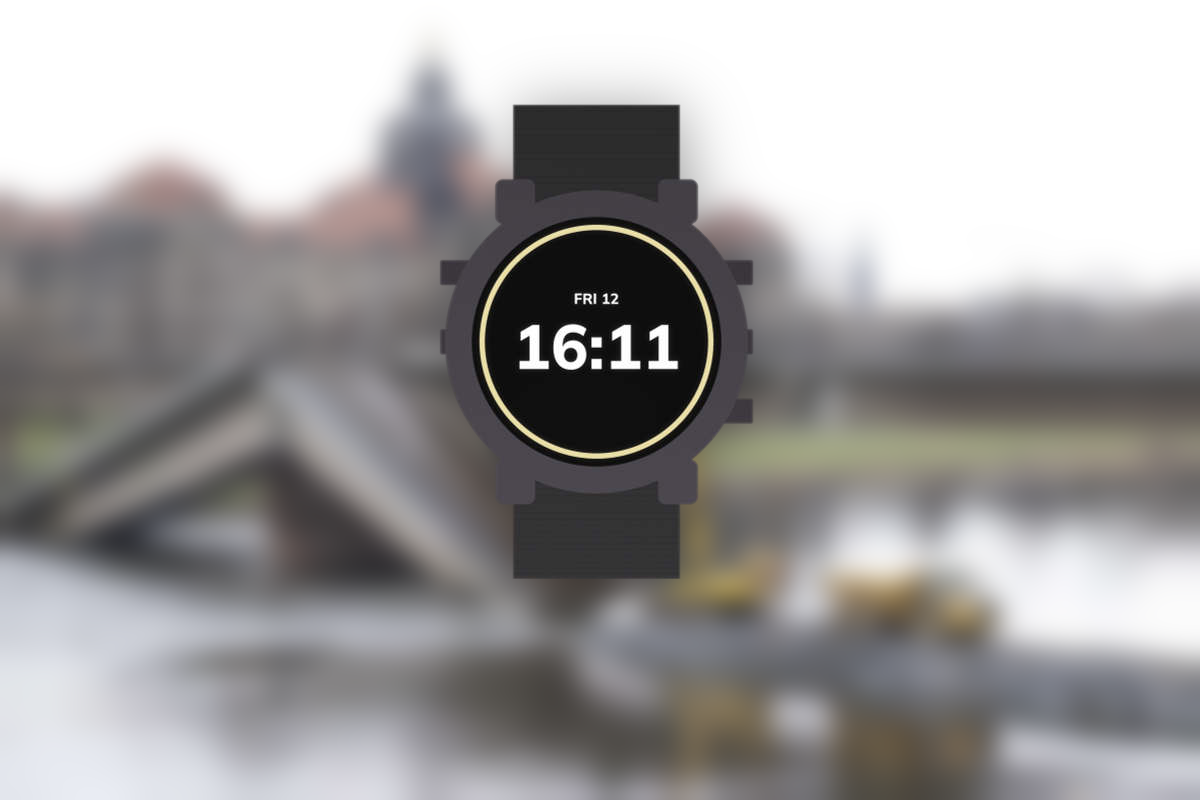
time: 16:11
